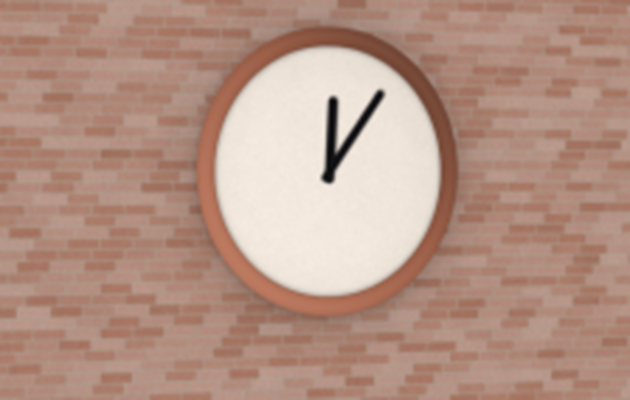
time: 12:06
